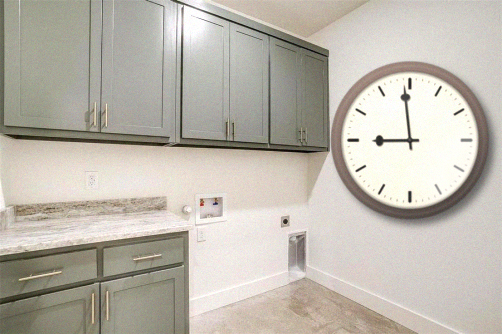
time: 8:59
